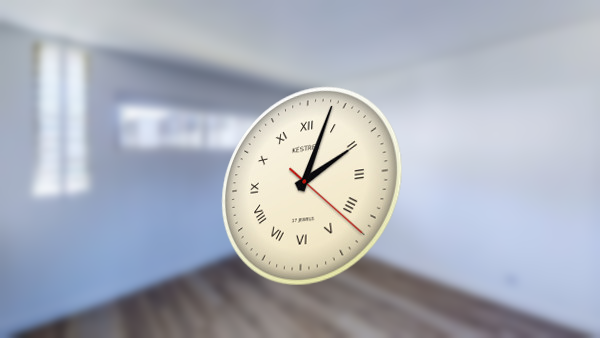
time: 2:03:22
